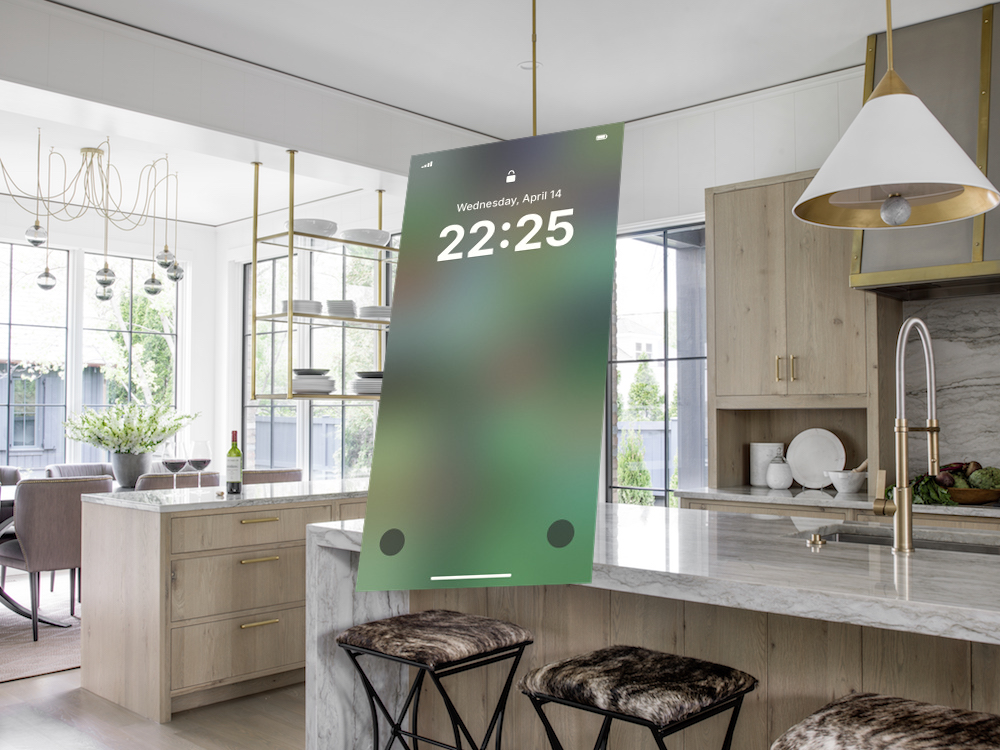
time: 22:25
